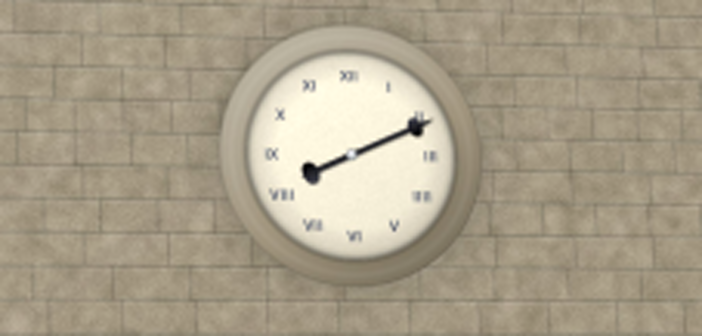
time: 8:11
